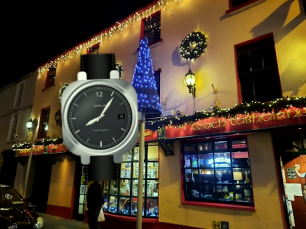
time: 8:06
